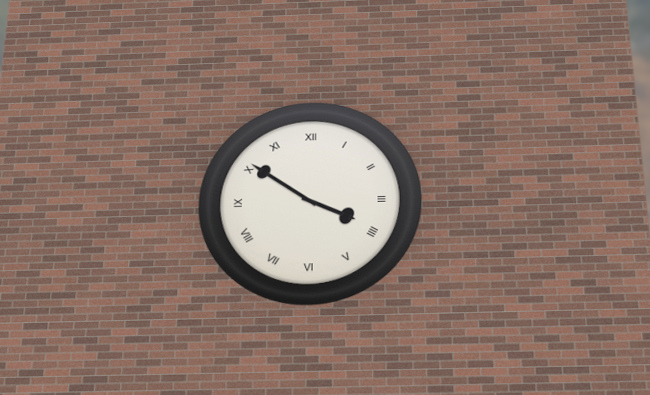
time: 3:51
